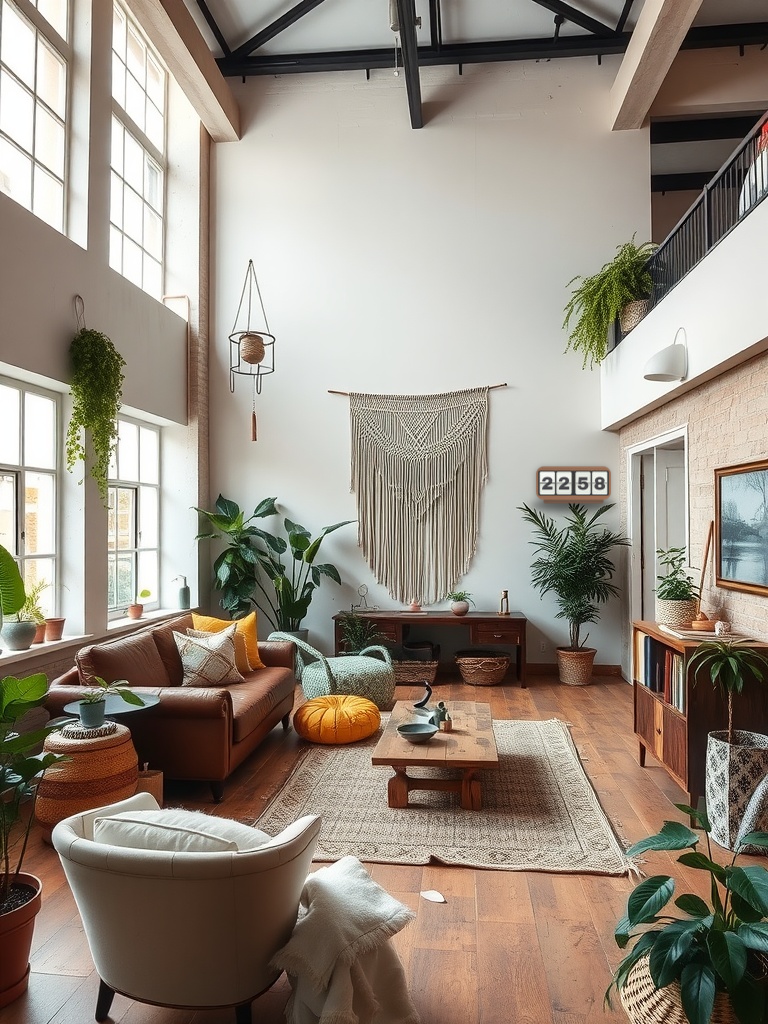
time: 22:58
